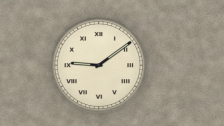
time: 9:09
